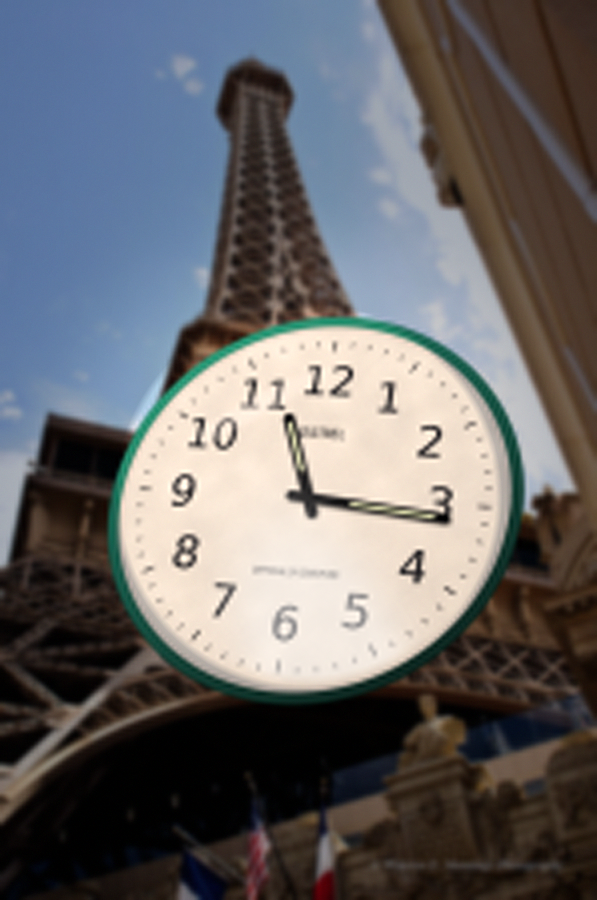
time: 11:16
